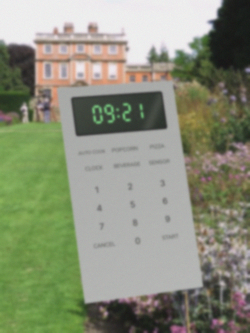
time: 9:21
